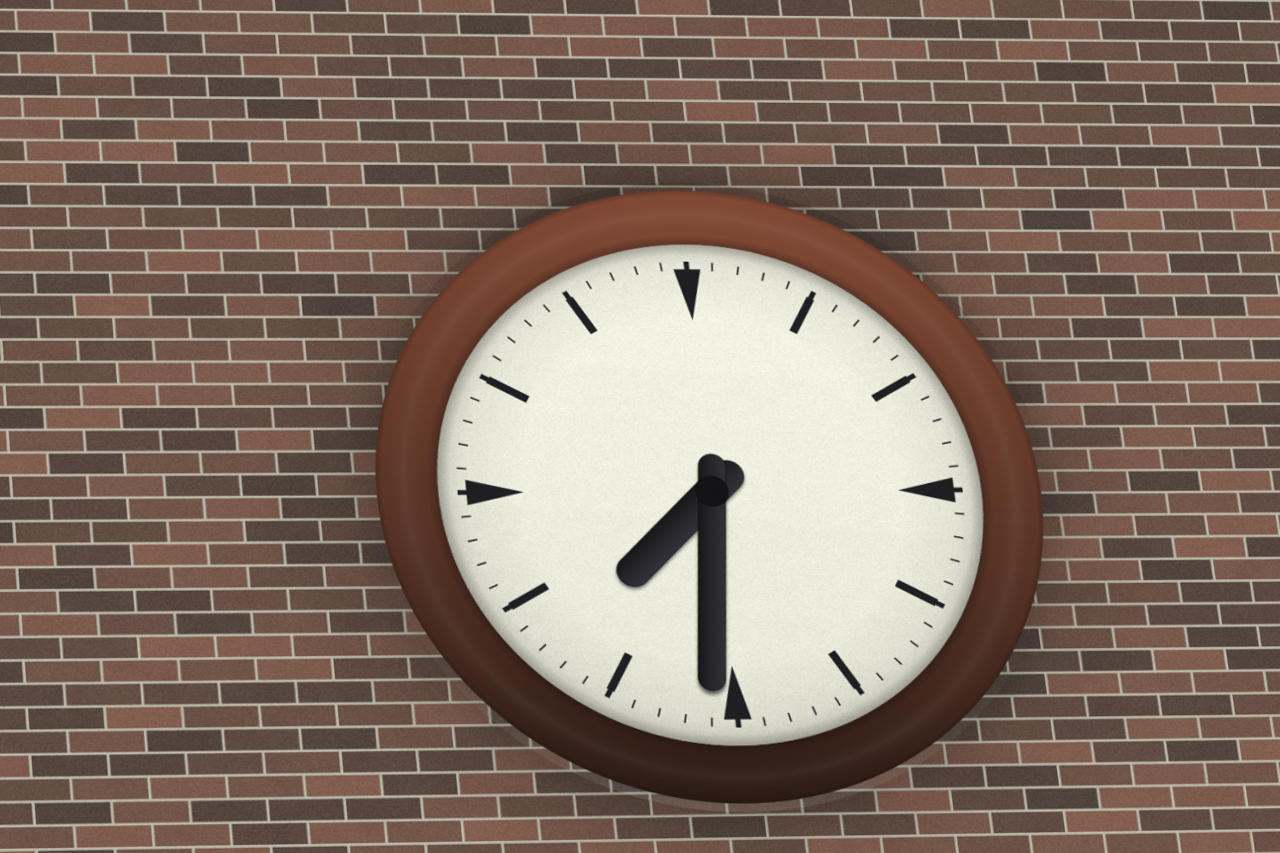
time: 7:31
